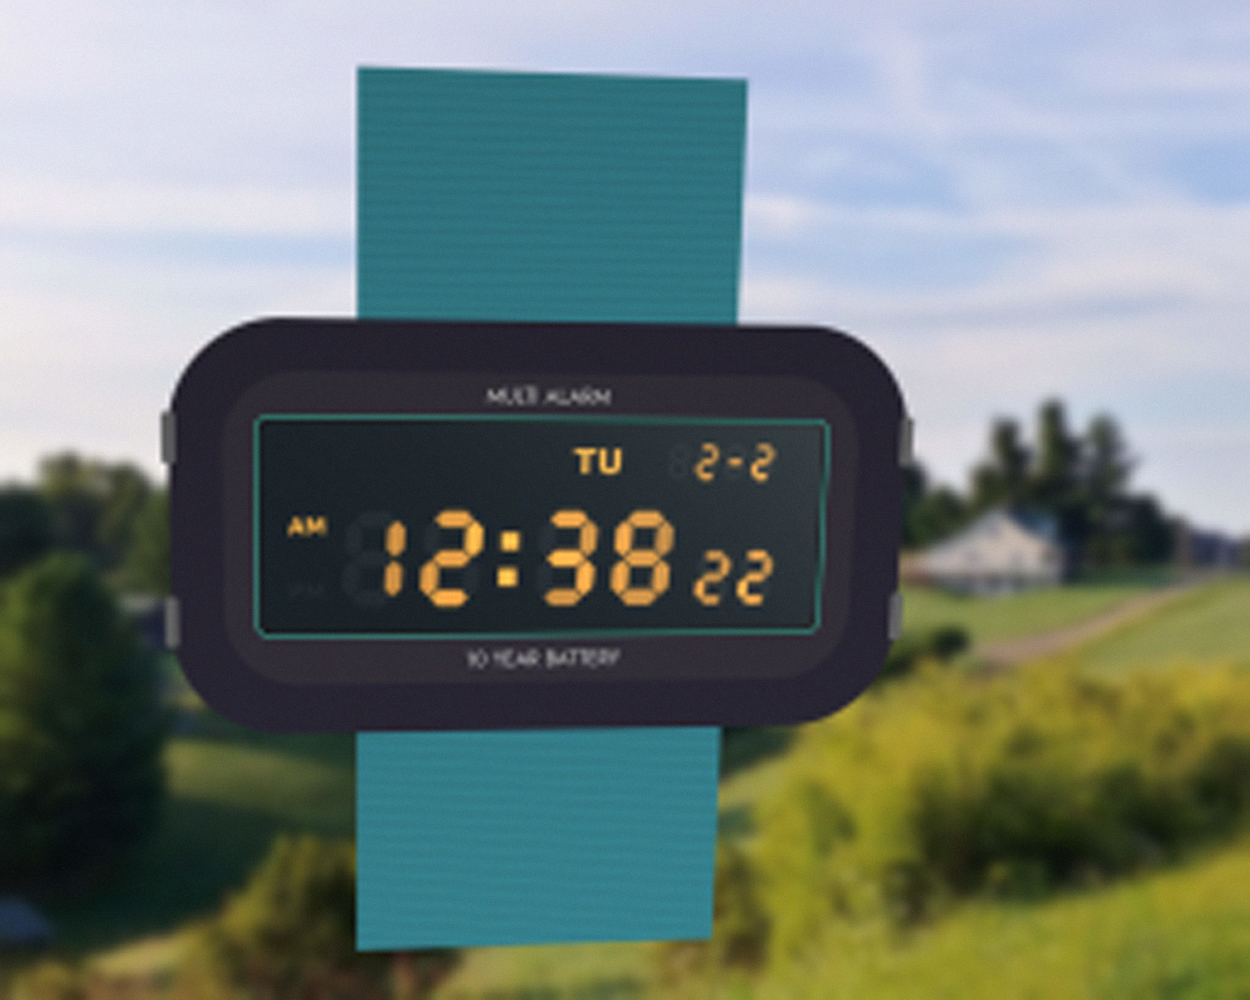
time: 12:38:22
